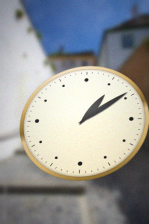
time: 1:09
